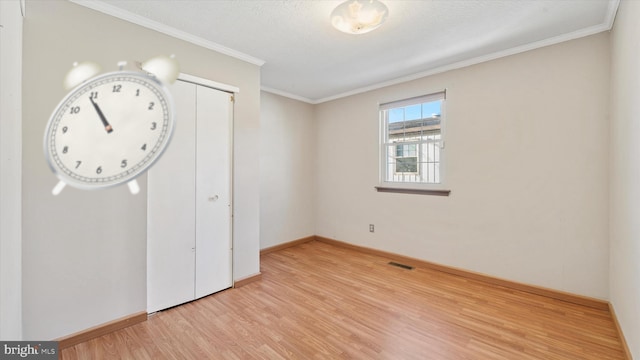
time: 10:54
